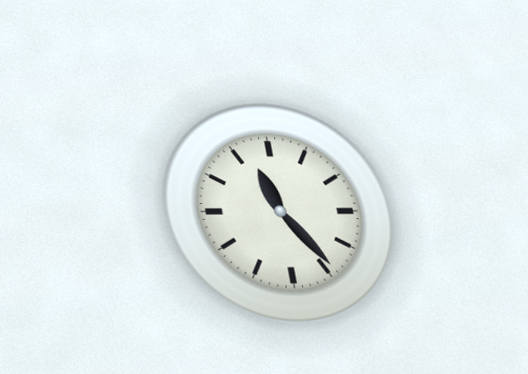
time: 11:24
